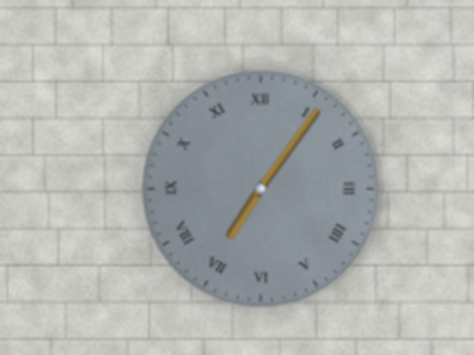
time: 7:06
